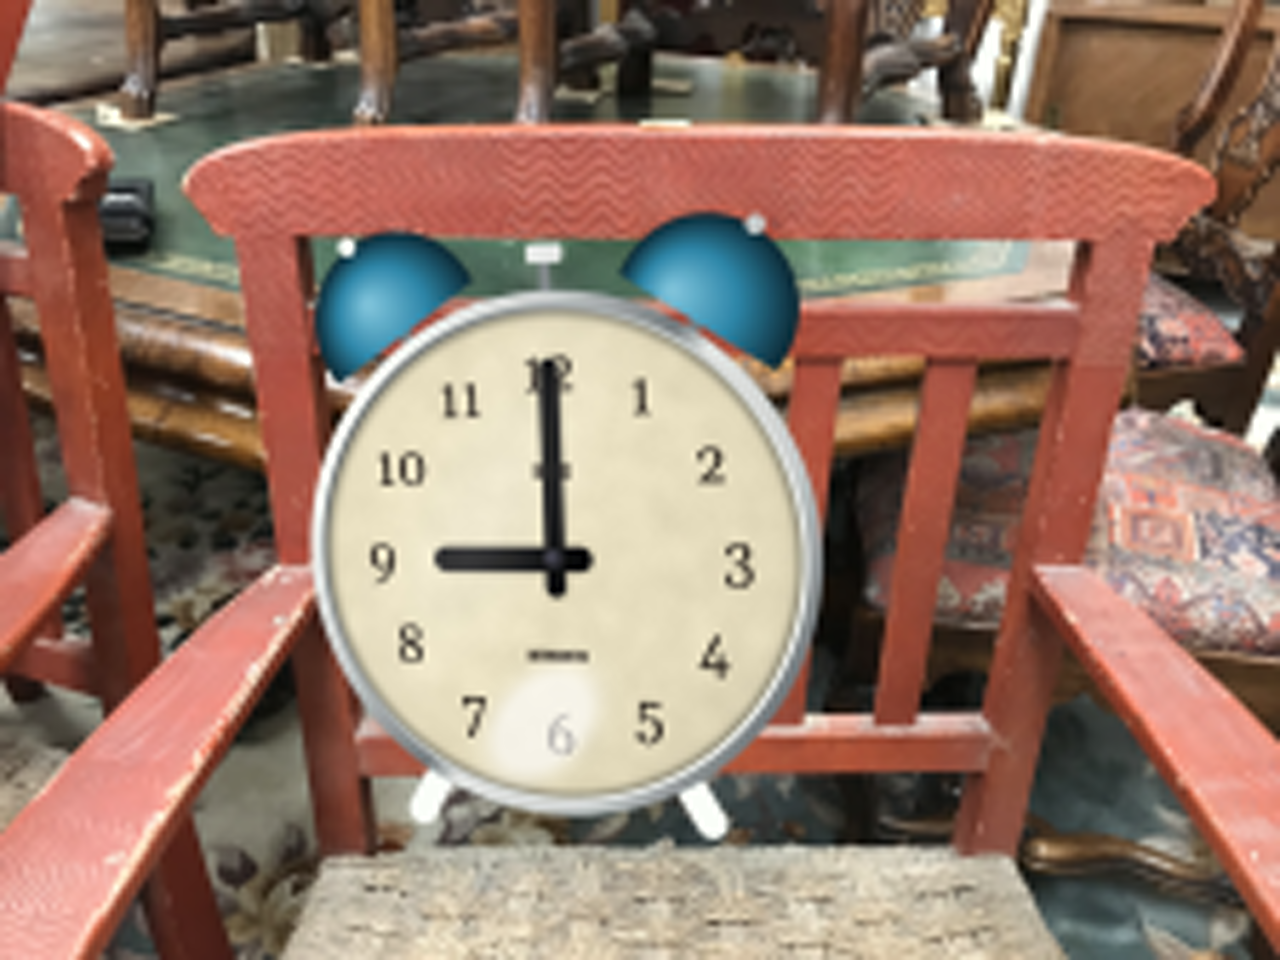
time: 9:00
